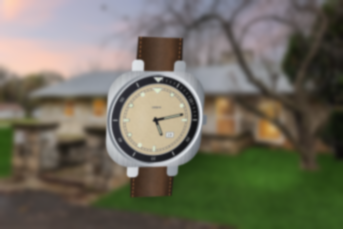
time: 5:13
